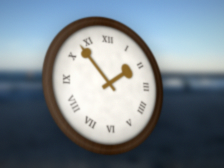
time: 1:53
